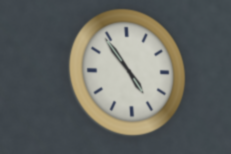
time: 4:54
